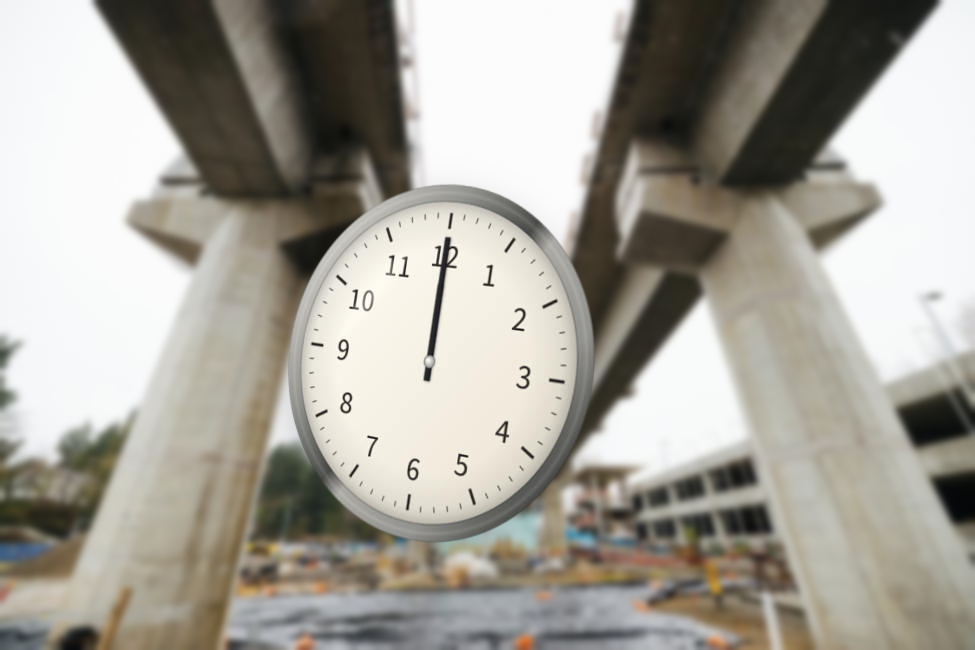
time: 12:00
